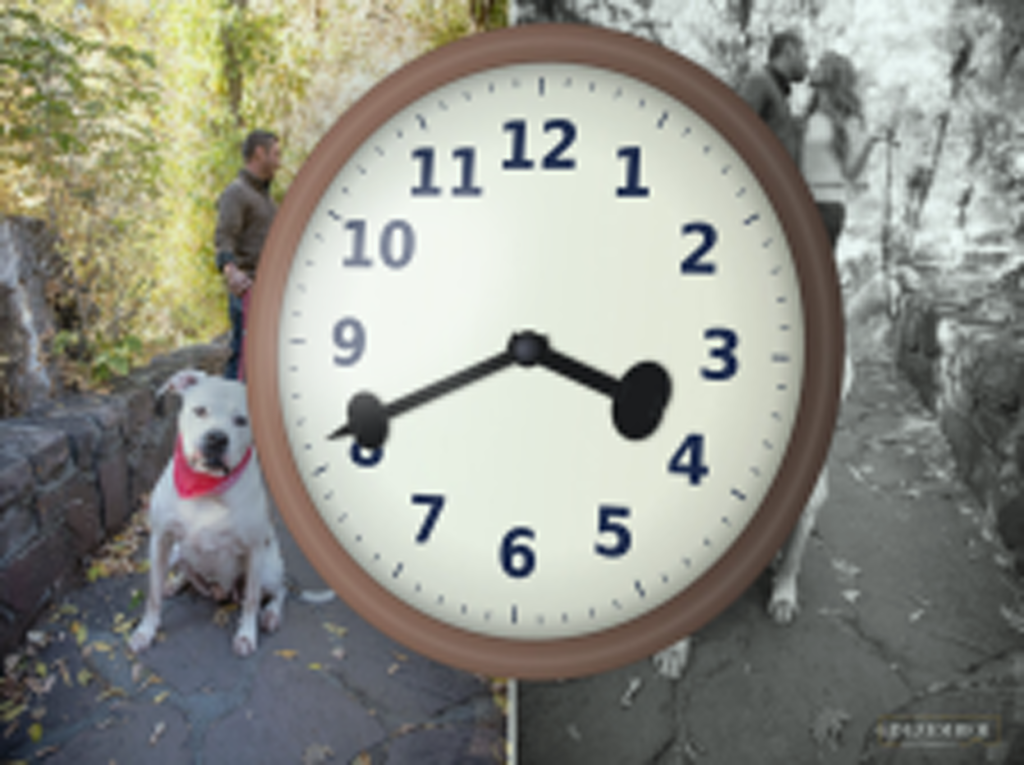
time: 3:41
